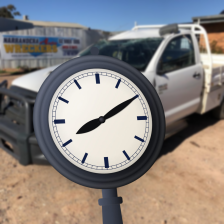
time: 8:10
